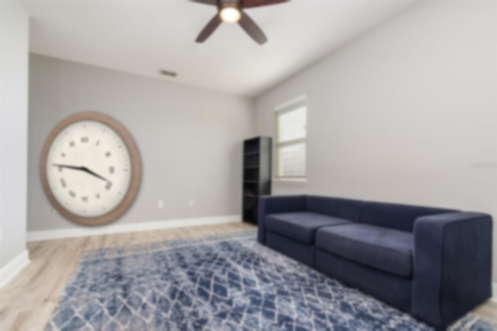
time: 3:46
